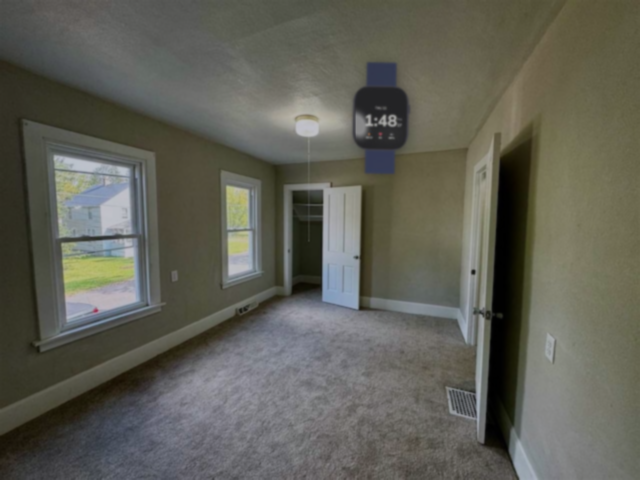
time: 1:48
